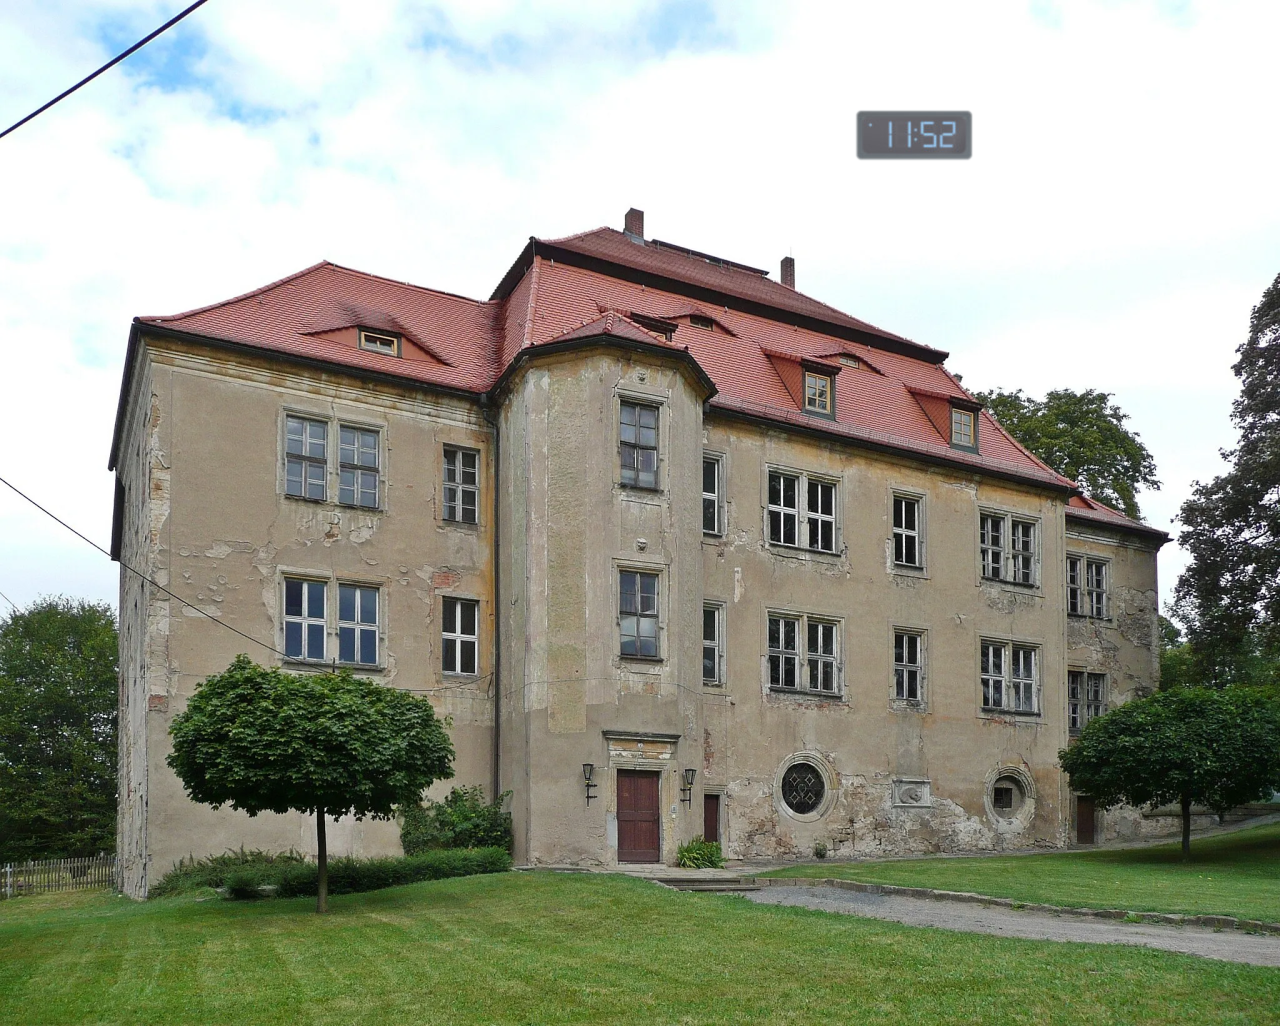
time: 11:52
